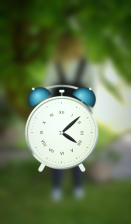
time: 4:08
